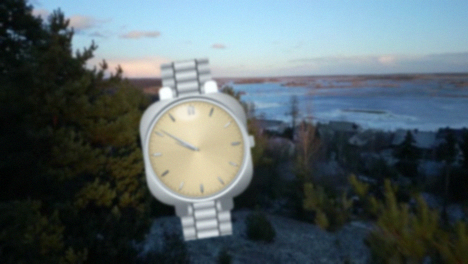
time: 9:51
